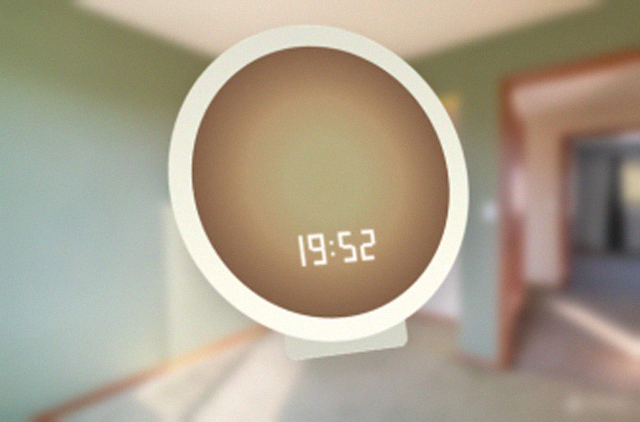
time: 19:52
